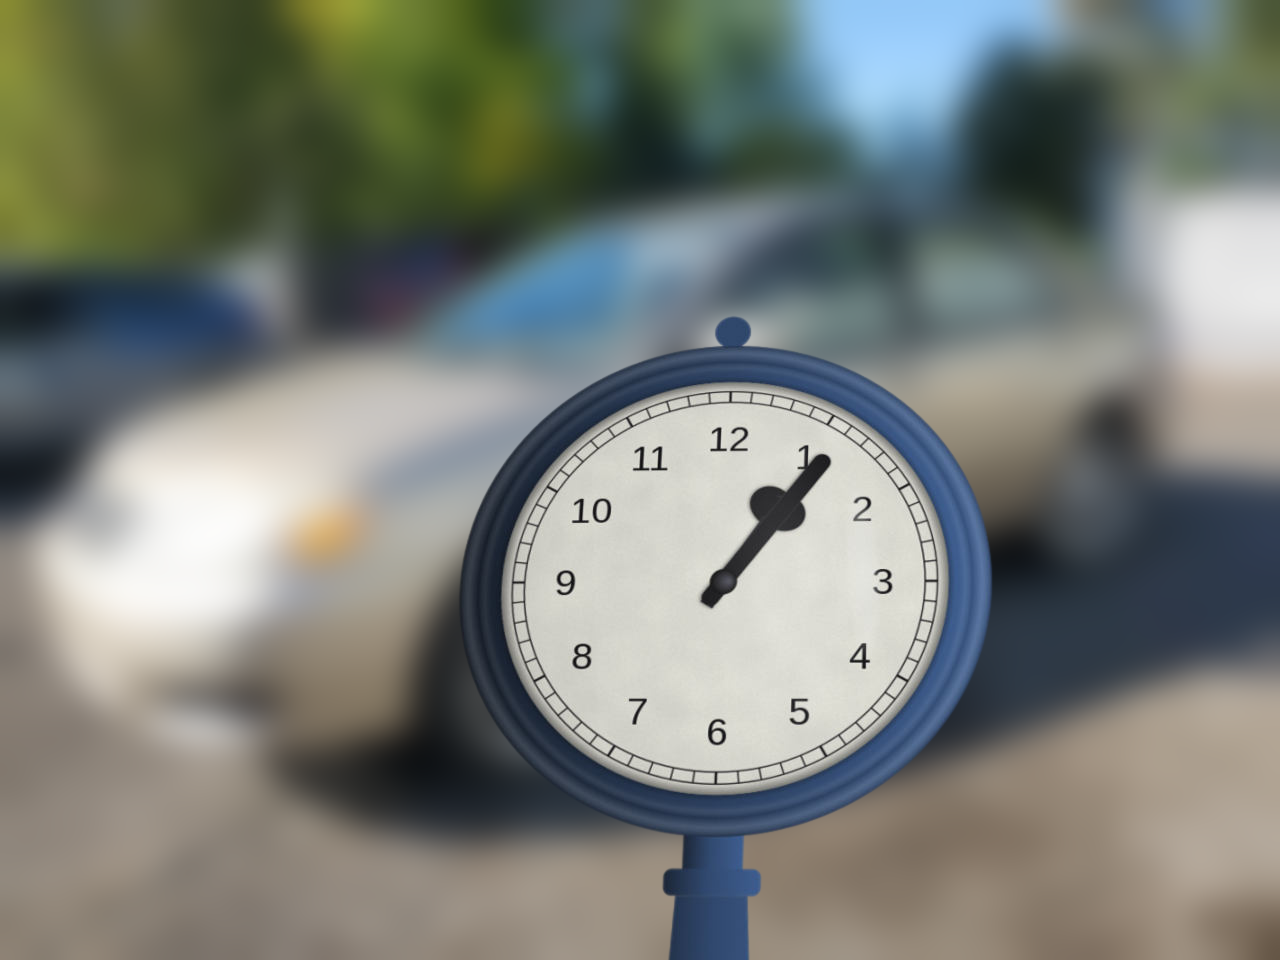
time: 1:06
